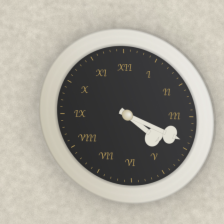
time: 4:19
